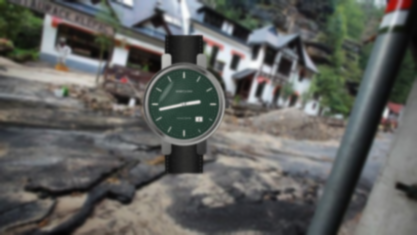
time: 2:43
